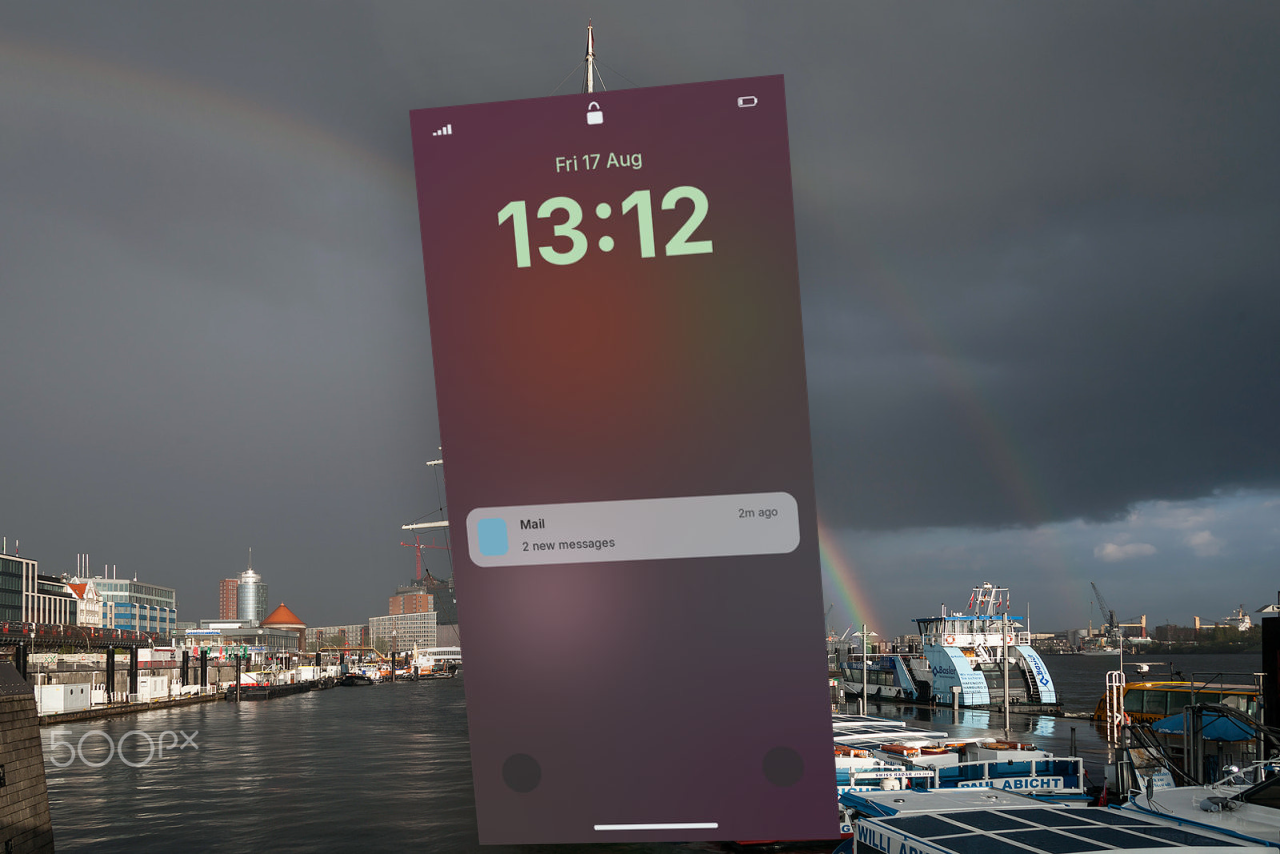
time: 13:12
